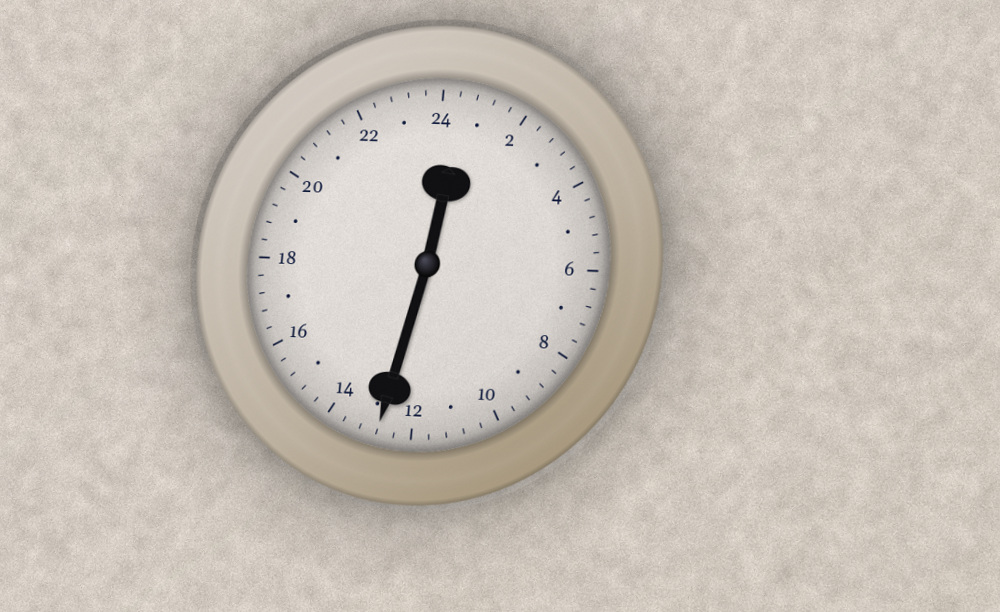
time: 0:32
